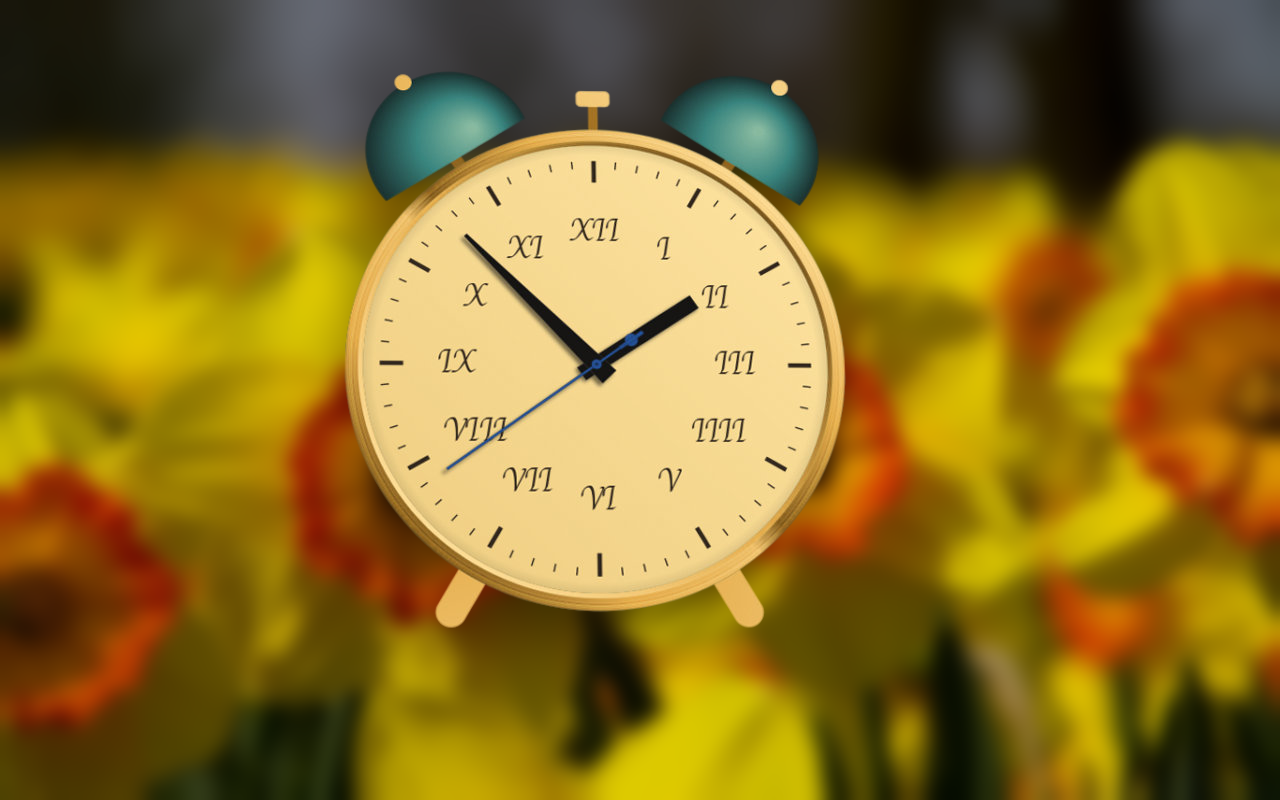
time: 1:52:39
